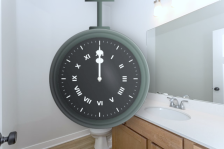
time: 12:00
